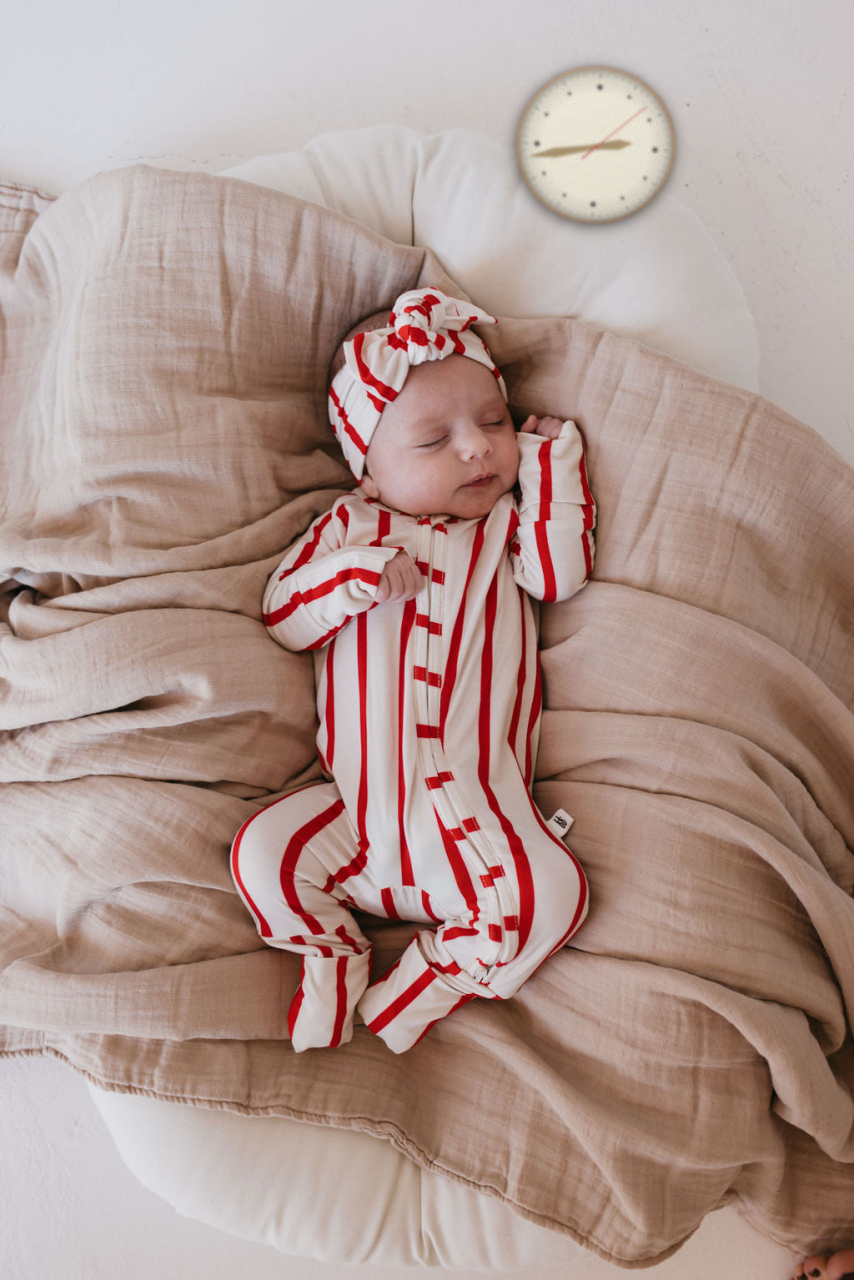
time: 2:43:08
